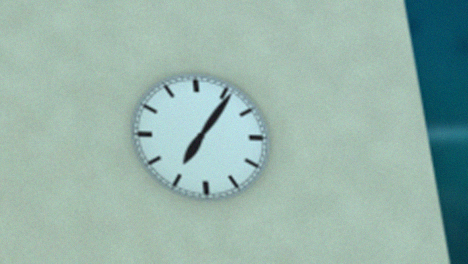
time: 7:06
